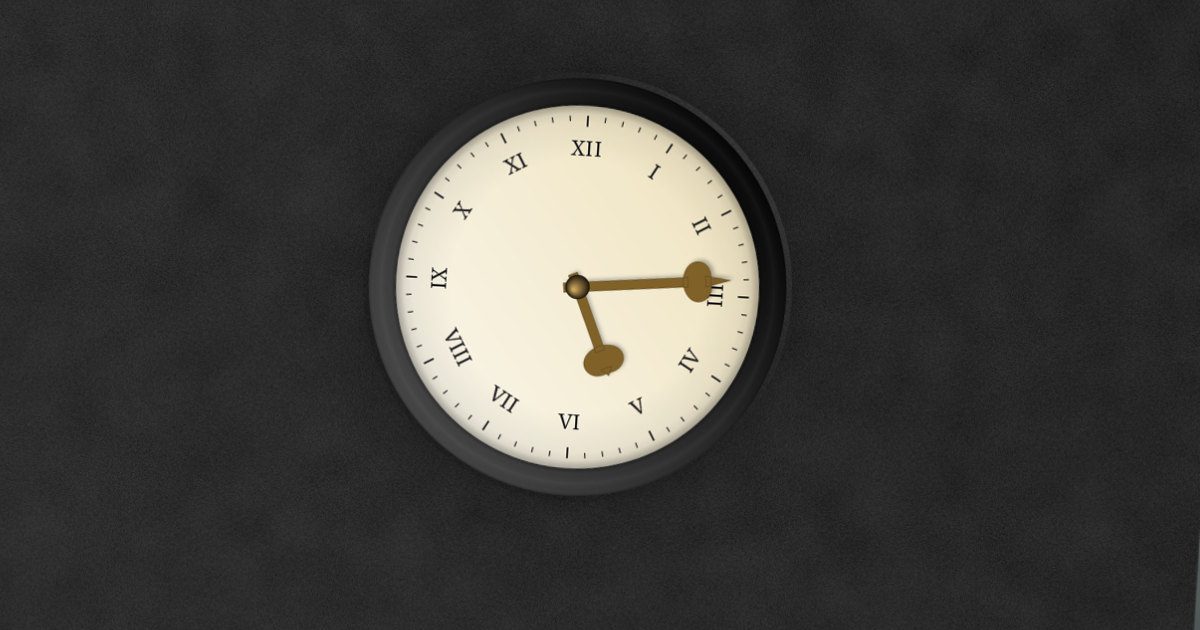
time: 5:14
